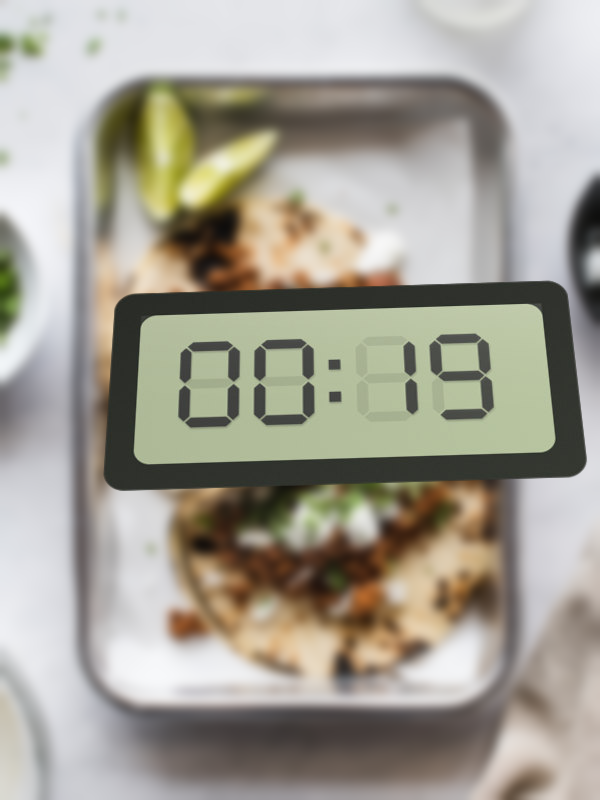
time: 0:19
